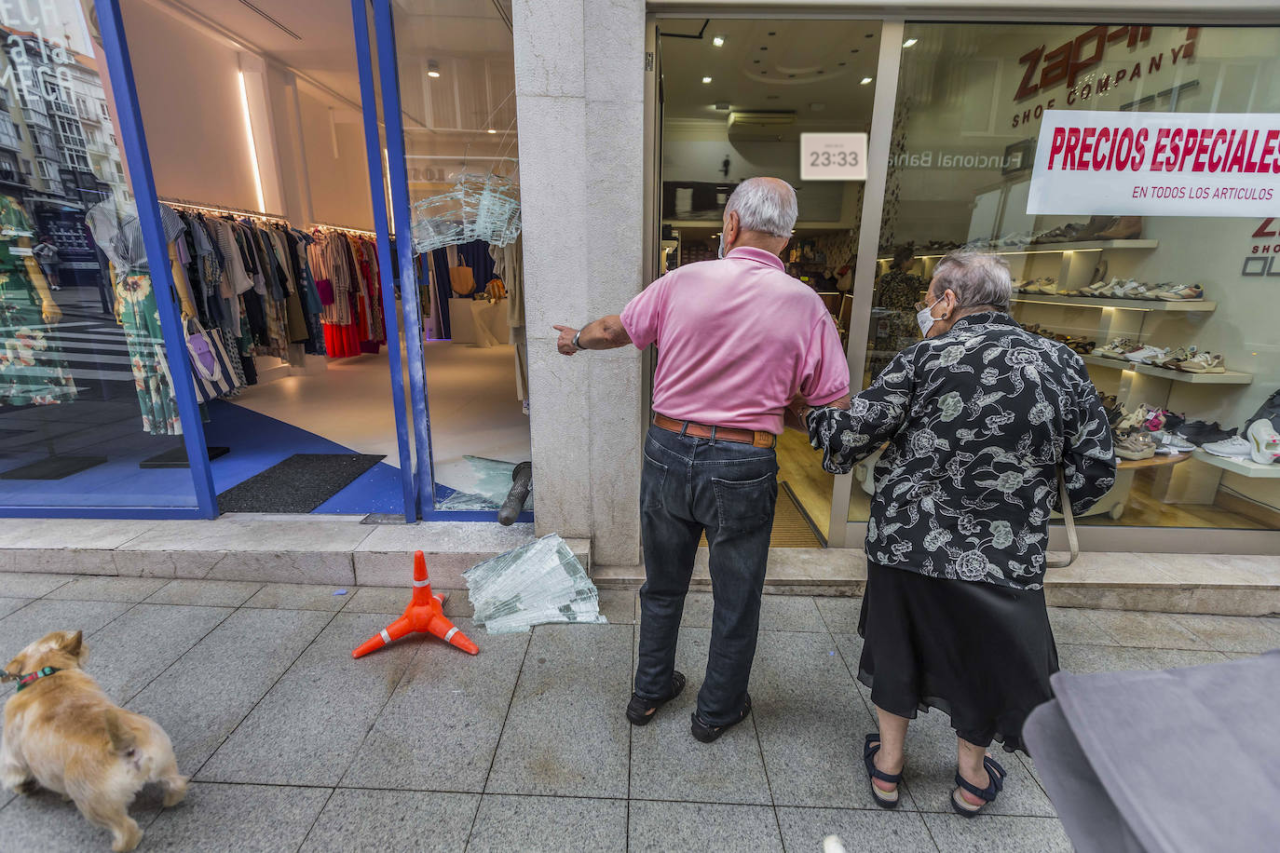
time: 23:33
